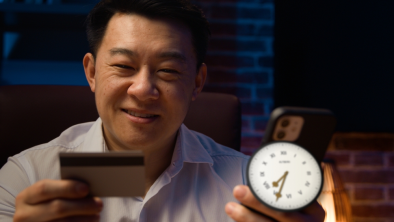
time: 7:34
